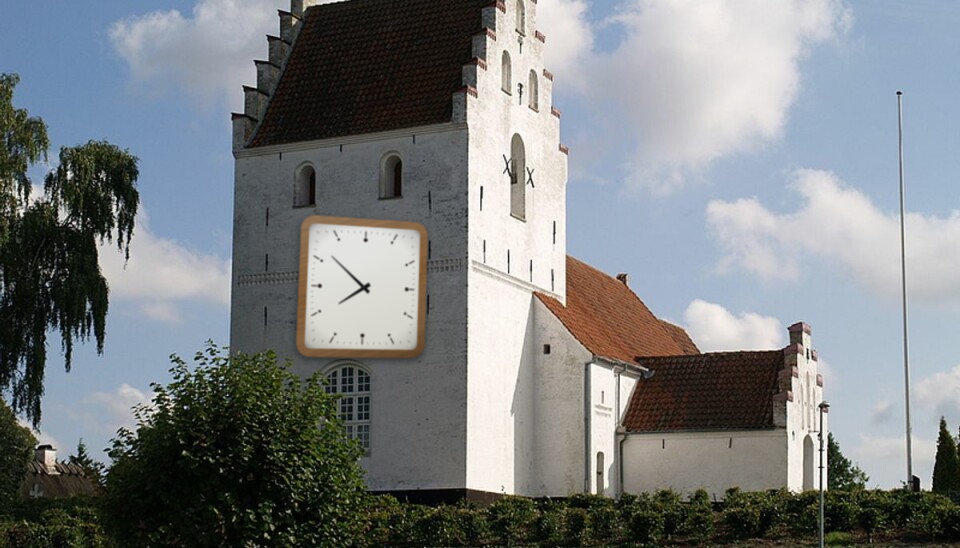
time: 7:52
